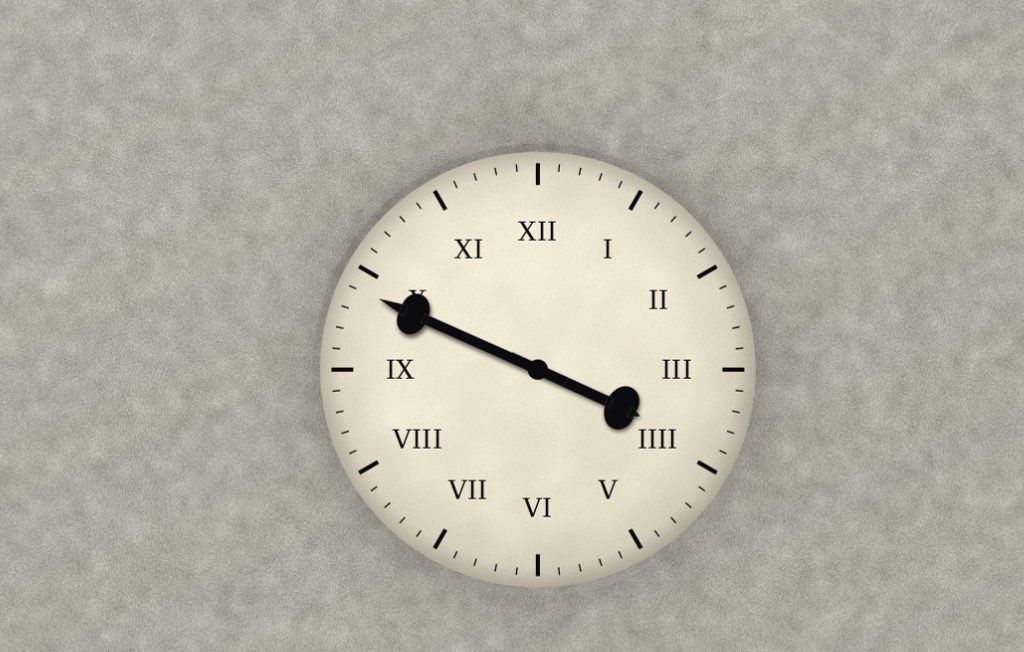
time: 3:49
